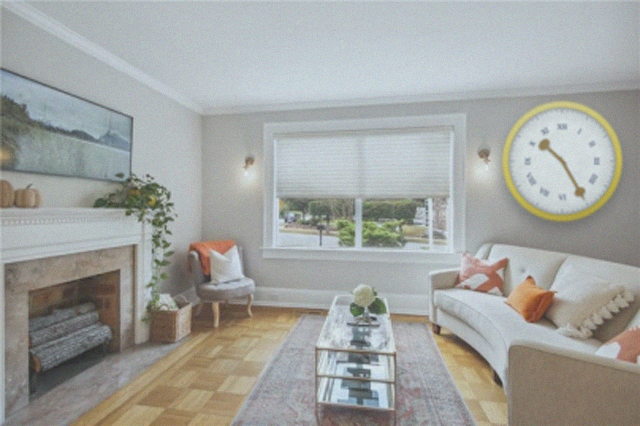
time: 10:25
